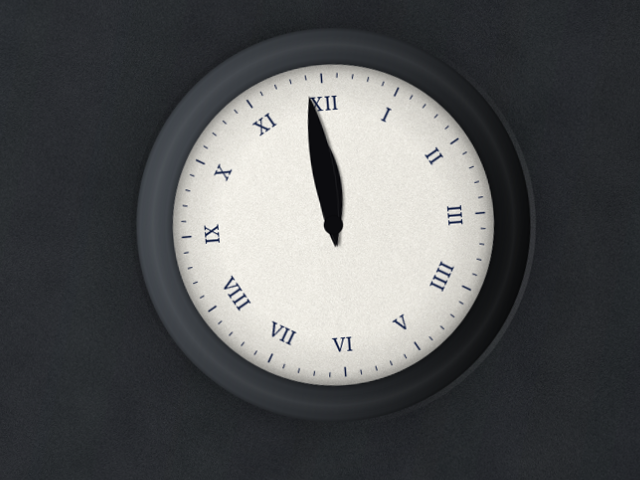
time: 11:59
